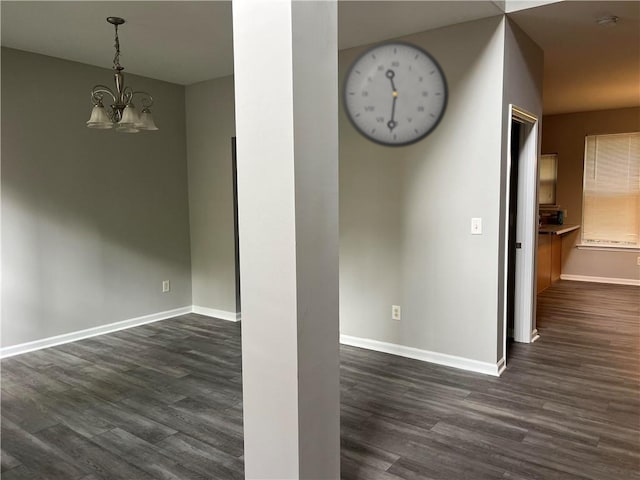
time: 11:31
